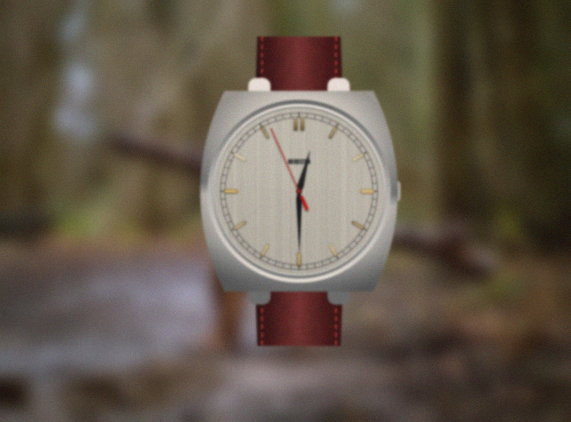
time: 12:29:56
